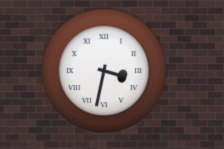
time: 3:32
